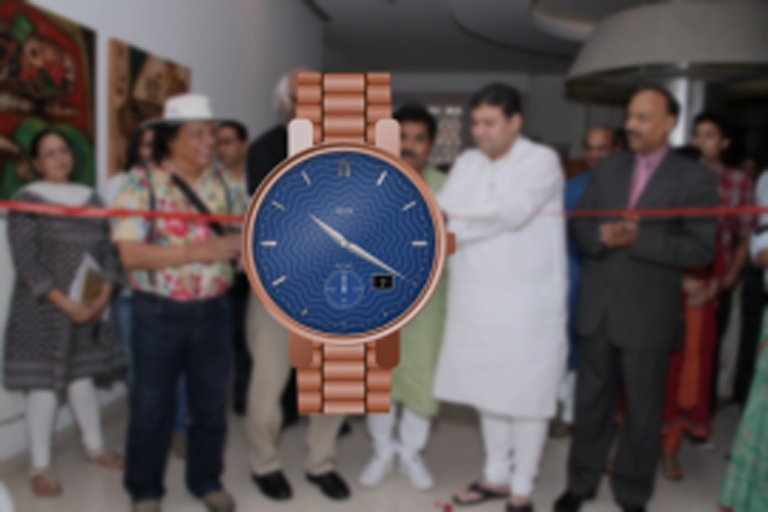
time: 10:20
